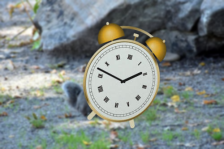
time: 1:47
